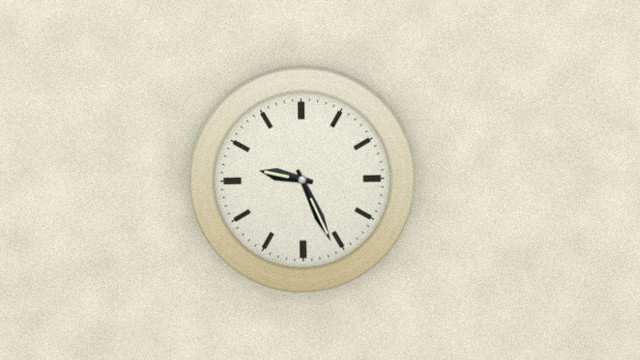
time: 9:26
